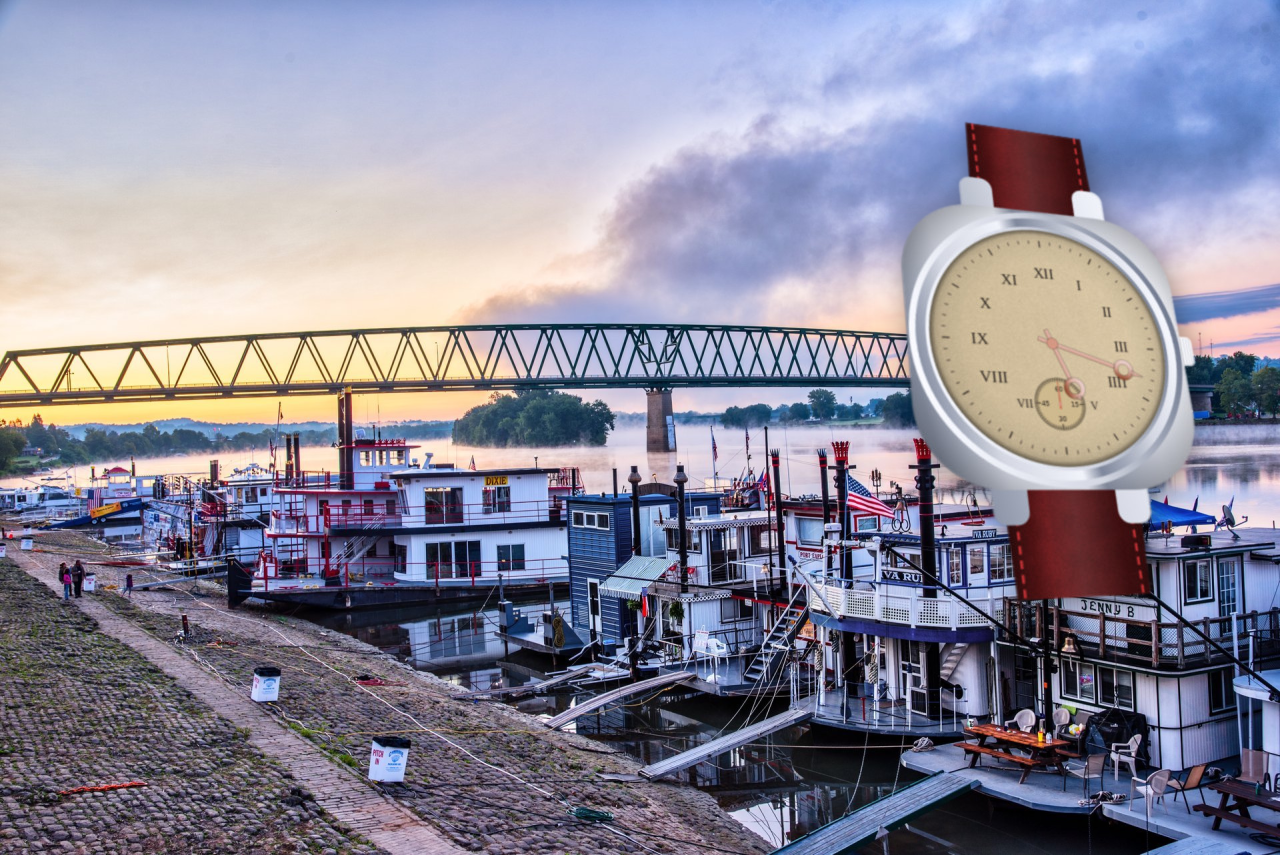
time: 5:18
